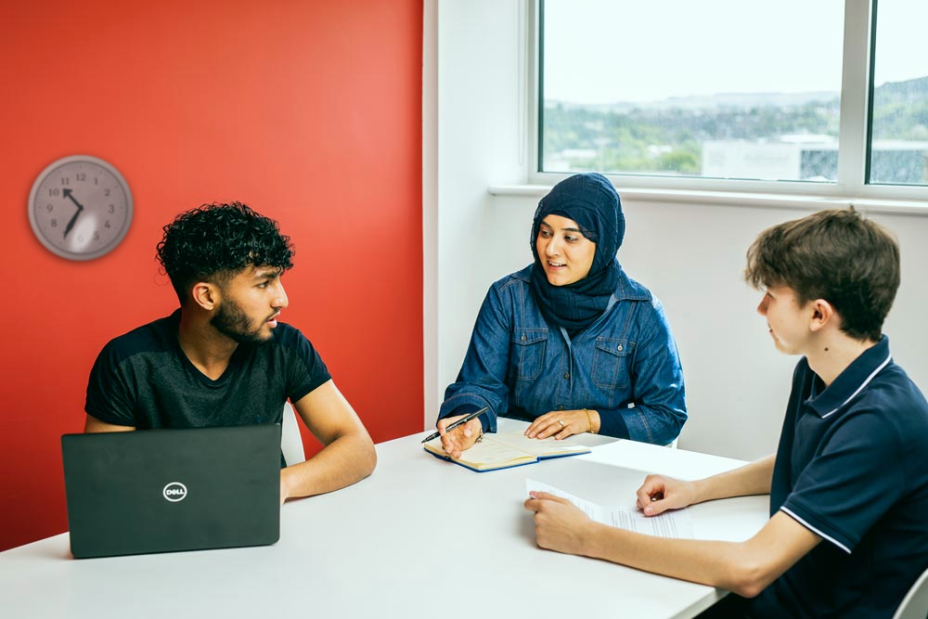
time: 10:35
